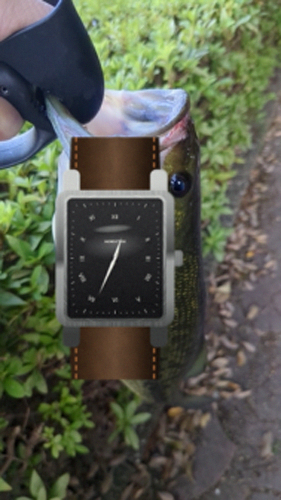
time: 12:34
